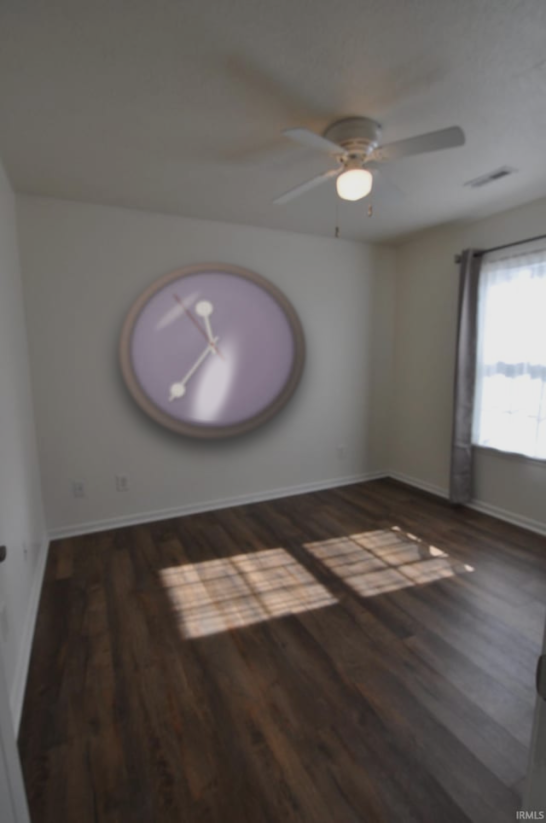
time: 11:35:54
